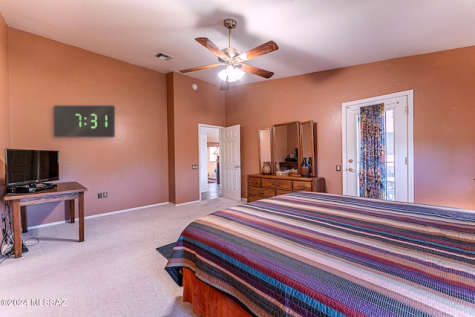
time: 7:31
